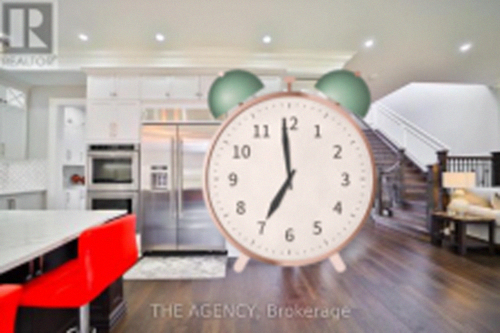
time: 6:59
